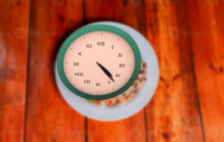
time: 4:23
